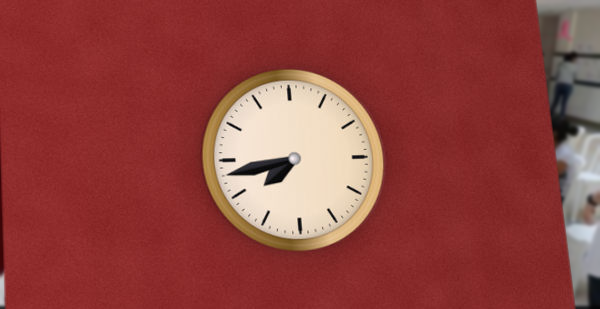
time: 7:43
